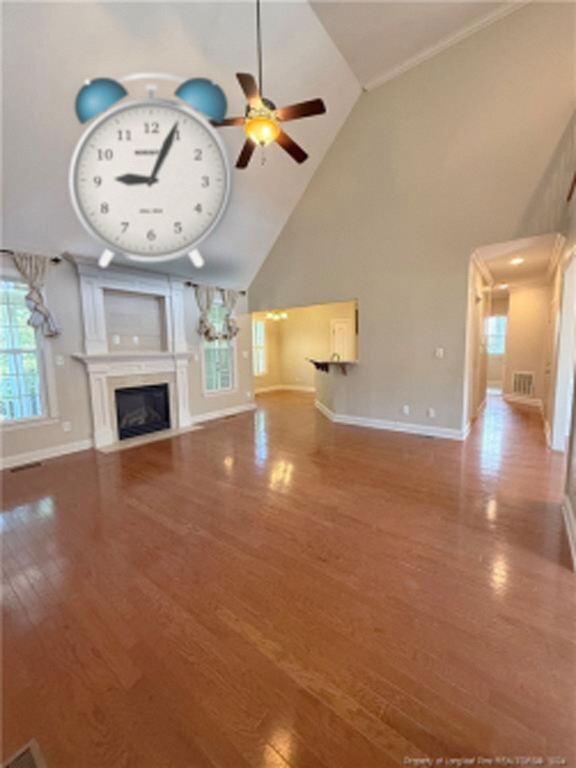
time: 9:04
